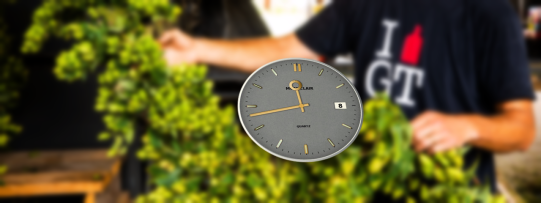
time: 11:43
